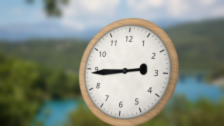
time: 2:44
